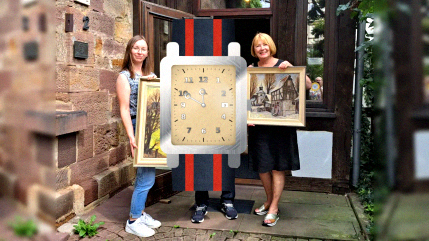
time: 11:50
